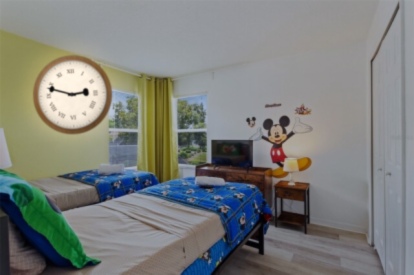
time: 2:48
